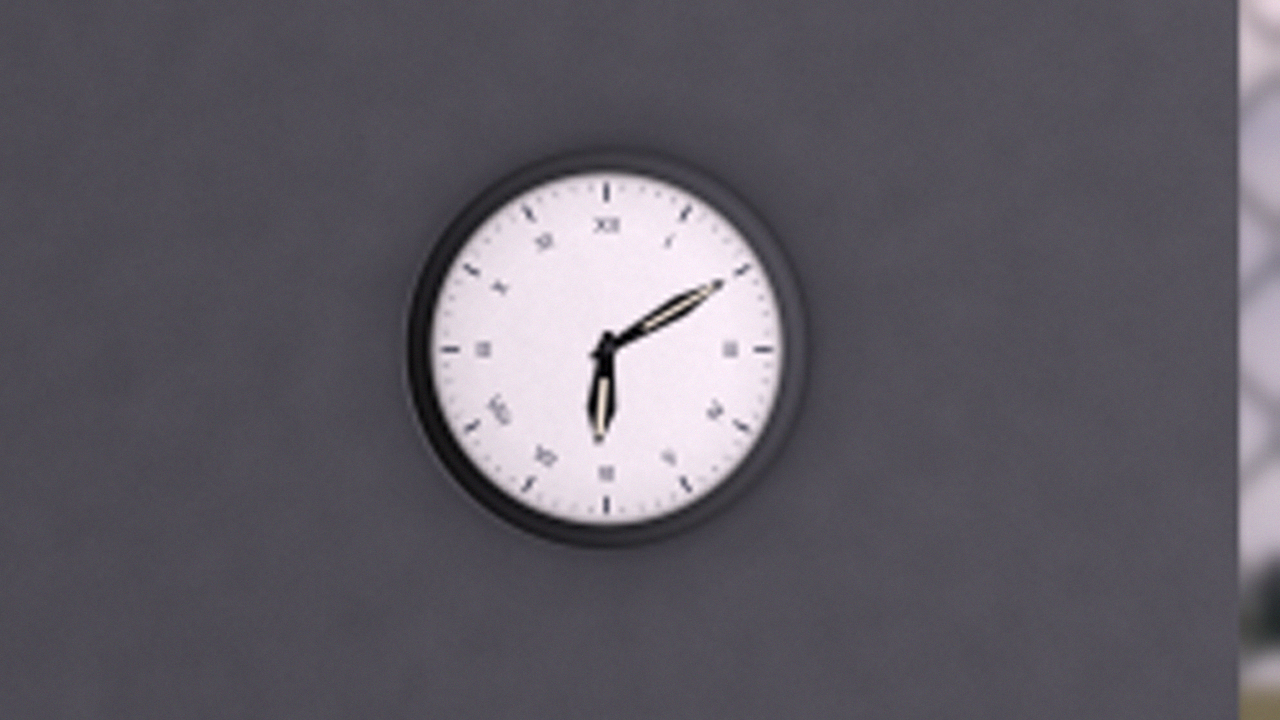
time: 6:10
